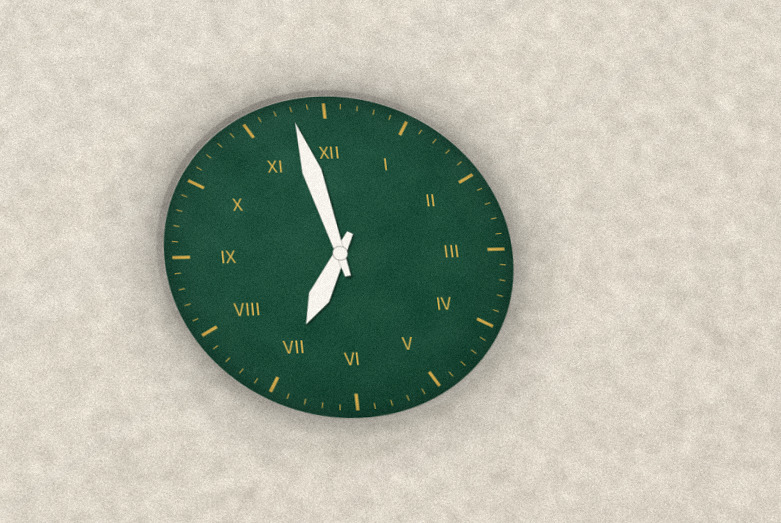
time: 6:58
